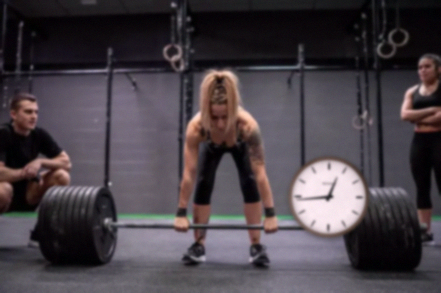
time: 12:44
